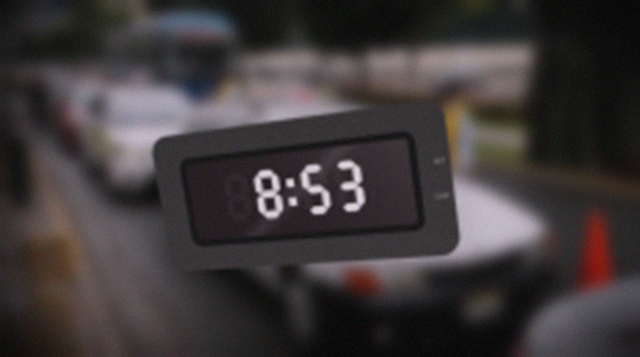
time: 8:53
